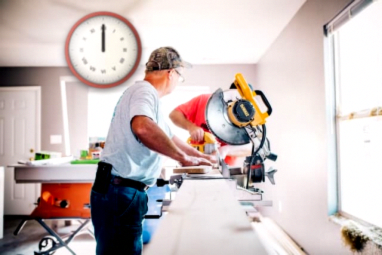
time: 12:00
